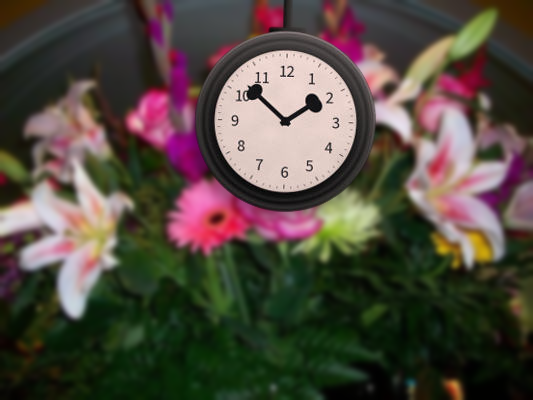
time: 1:52
